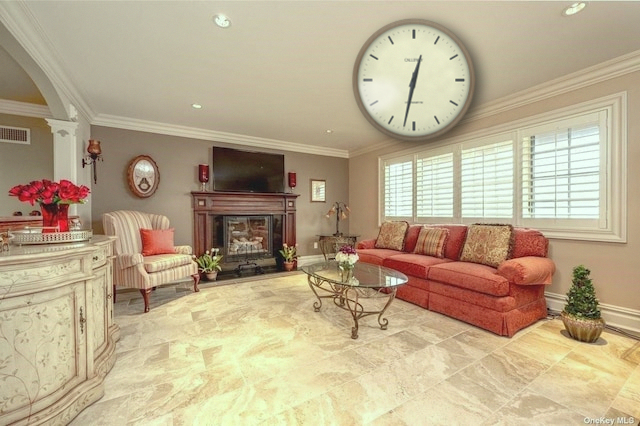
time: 12:32
